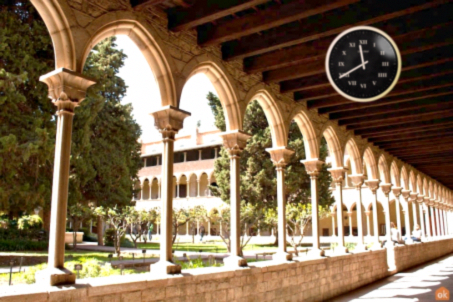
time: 11:40
